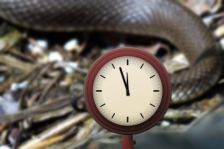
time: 11:57
